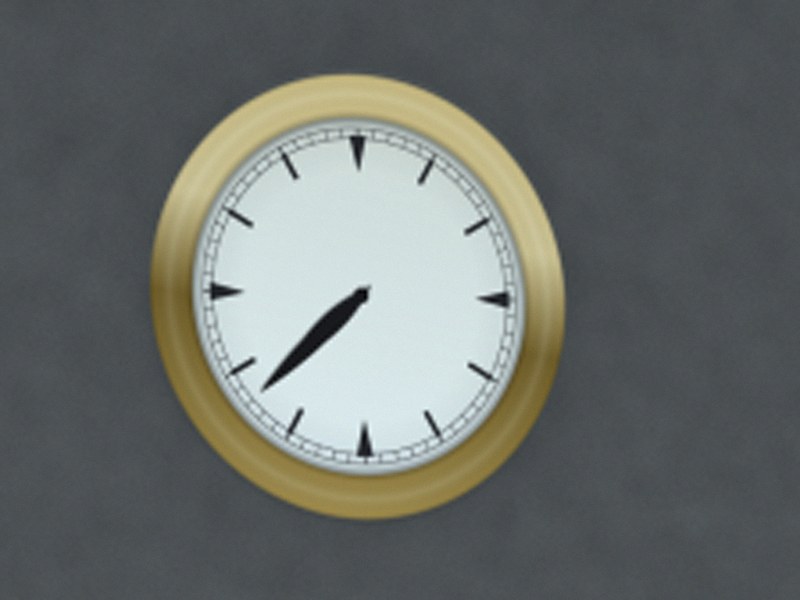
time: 7:38
